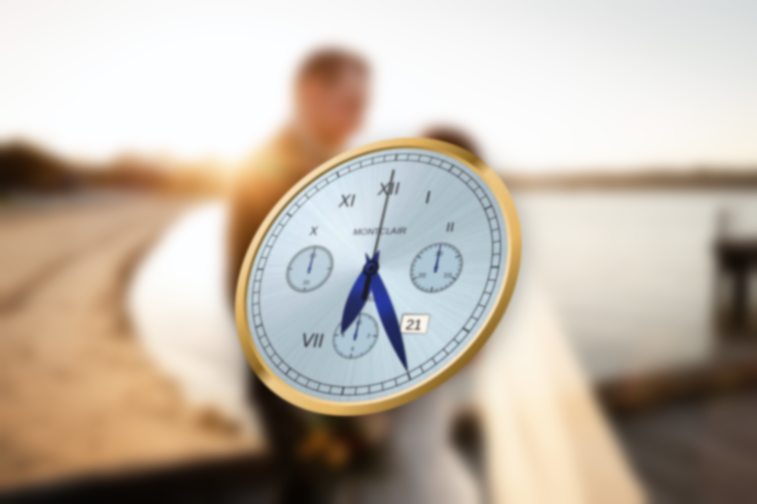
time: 6:25
